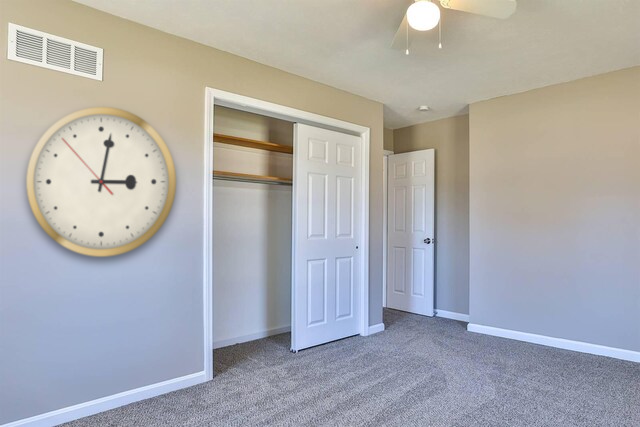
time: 3:01:53
